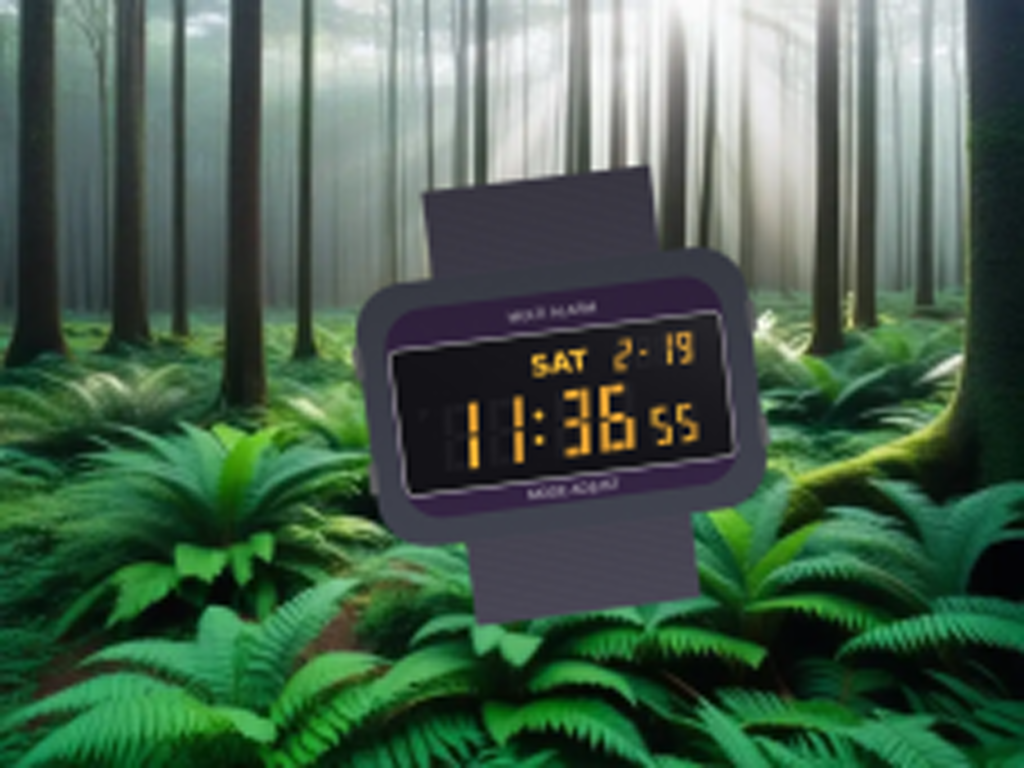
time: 11:36:55
